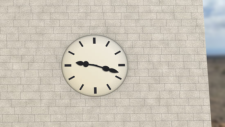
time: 9:18
